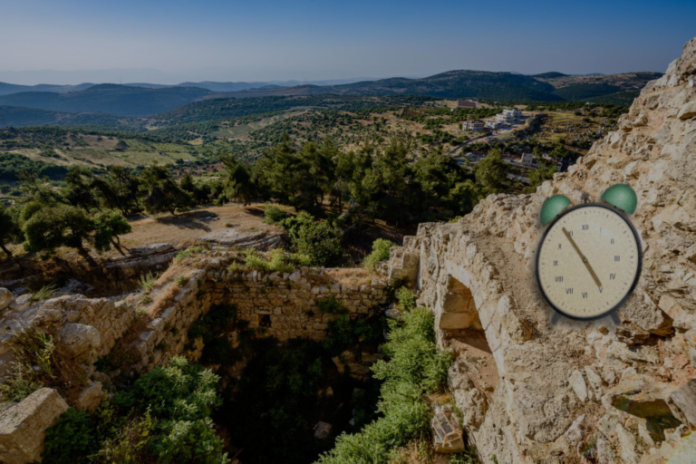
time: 4:54
